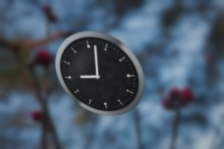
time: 9:02
